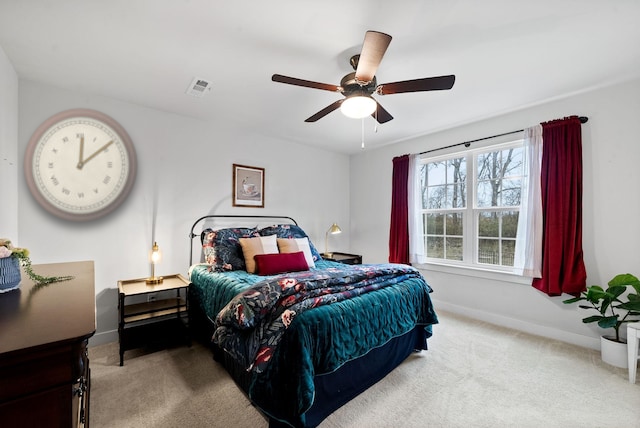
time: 12:09
